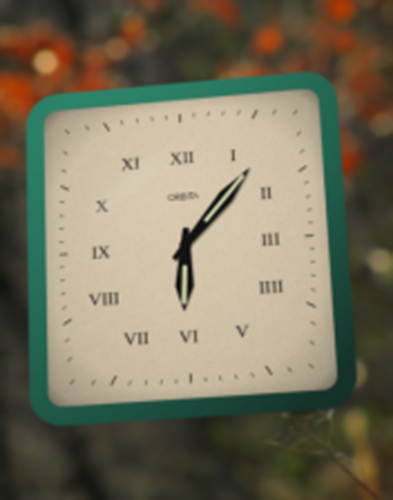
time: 6:07
